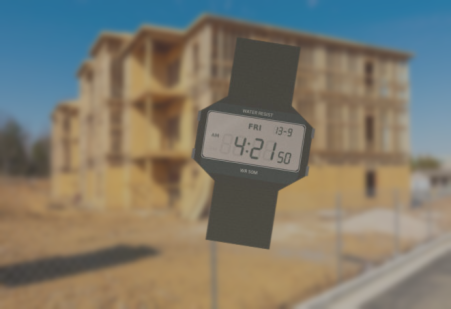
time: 4:21:50
